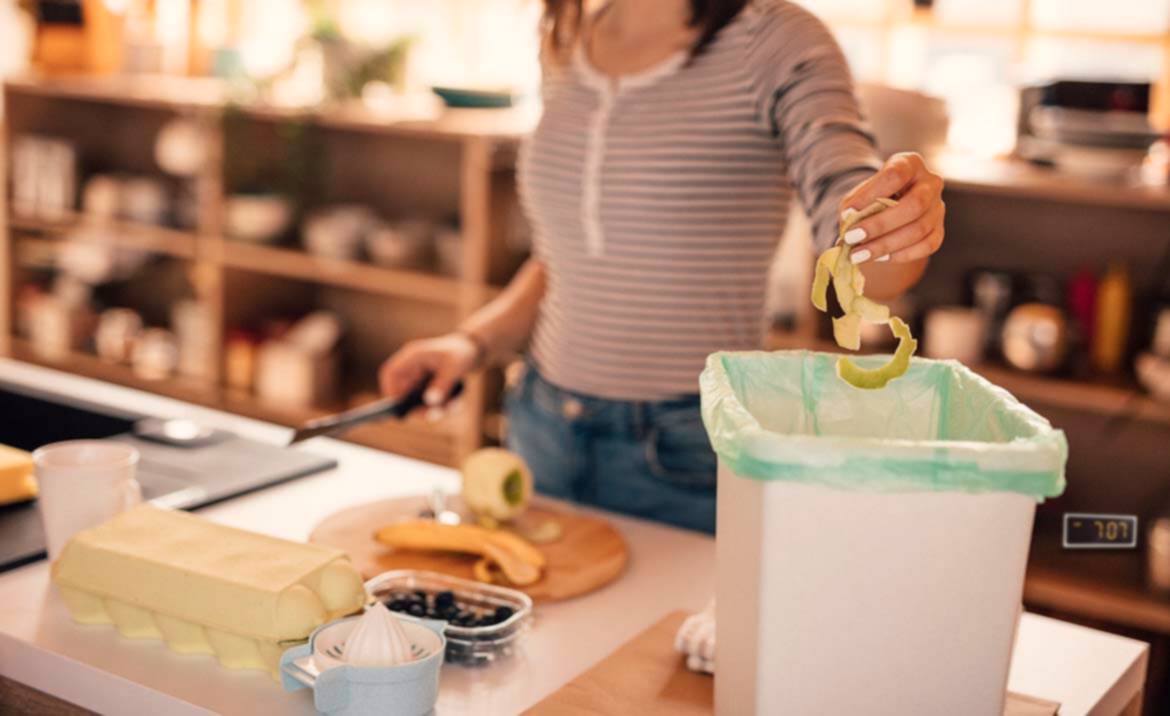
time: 7:07
